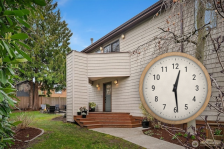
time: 12:29
